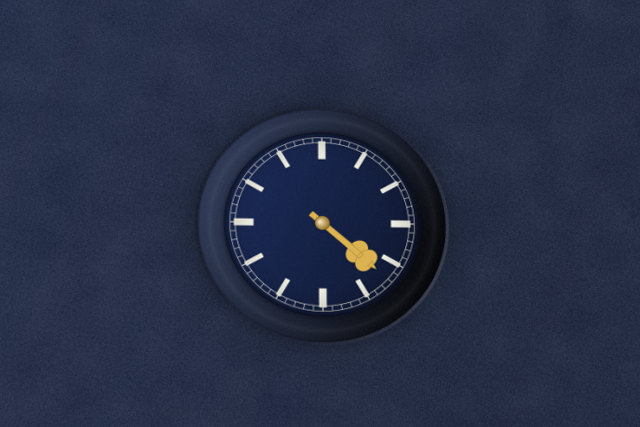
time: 4:22
